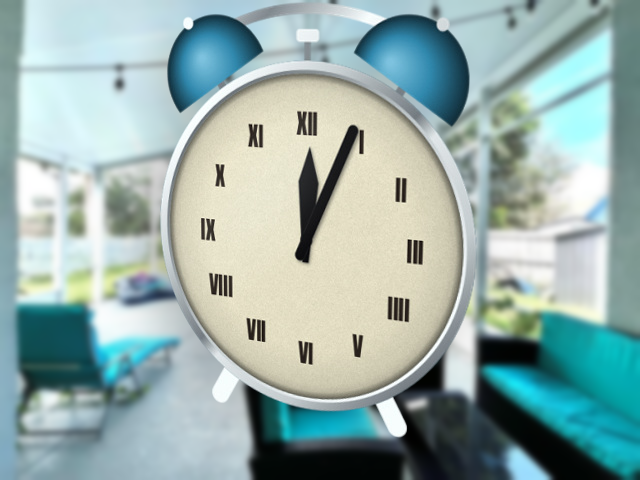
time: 12:04
